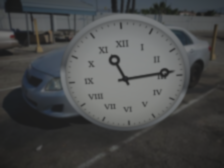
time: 11:14
